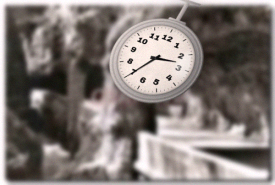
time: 2:35
